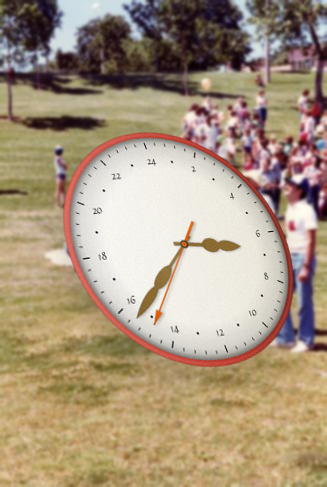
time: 6:38:37
